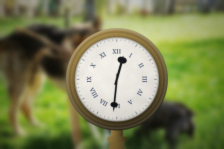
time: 12:31
